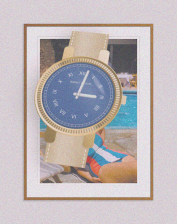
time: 3:02
